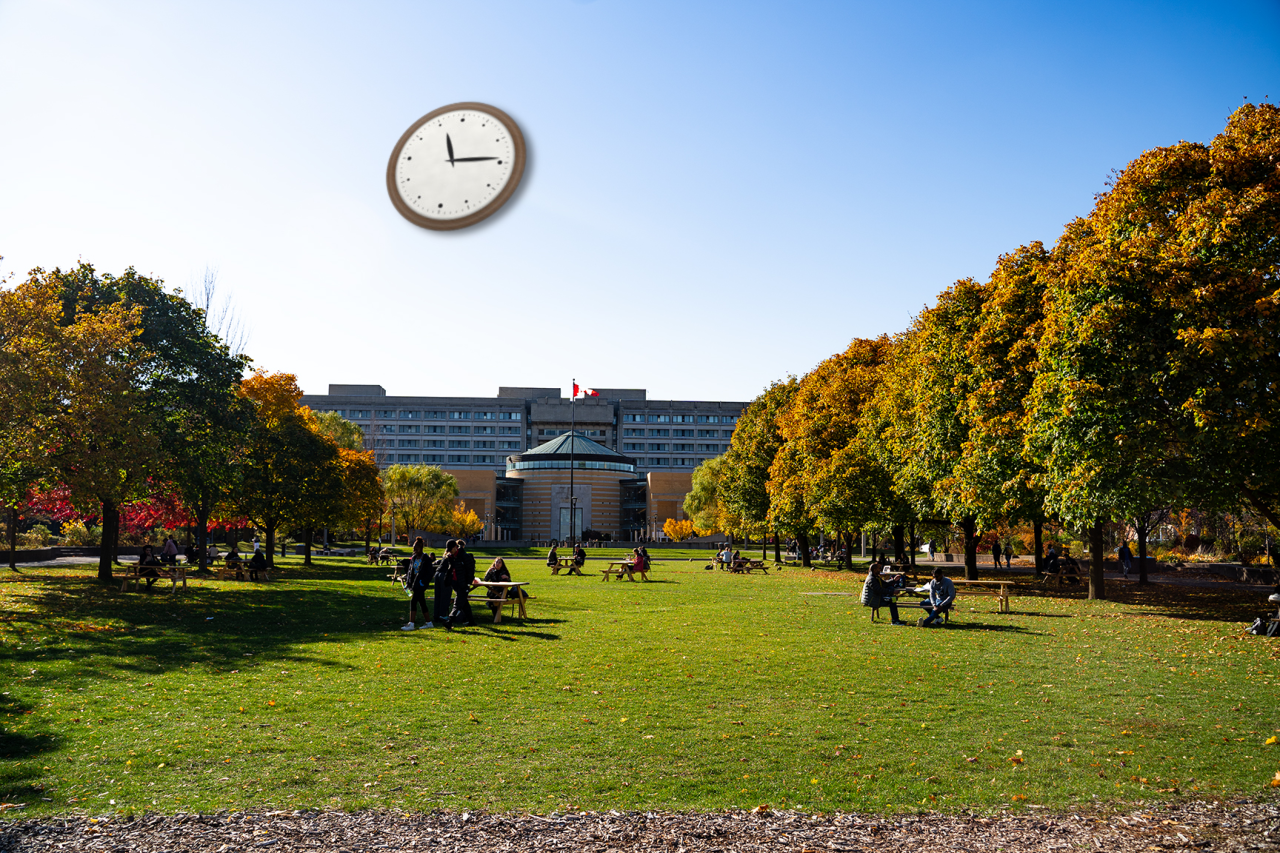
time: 11:14
